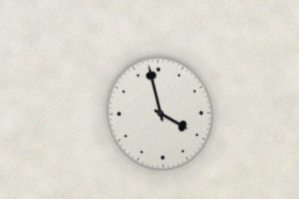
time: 3:58
